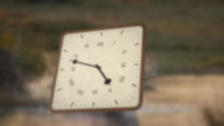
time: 4:48
